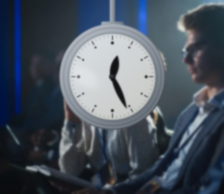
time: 12:26
